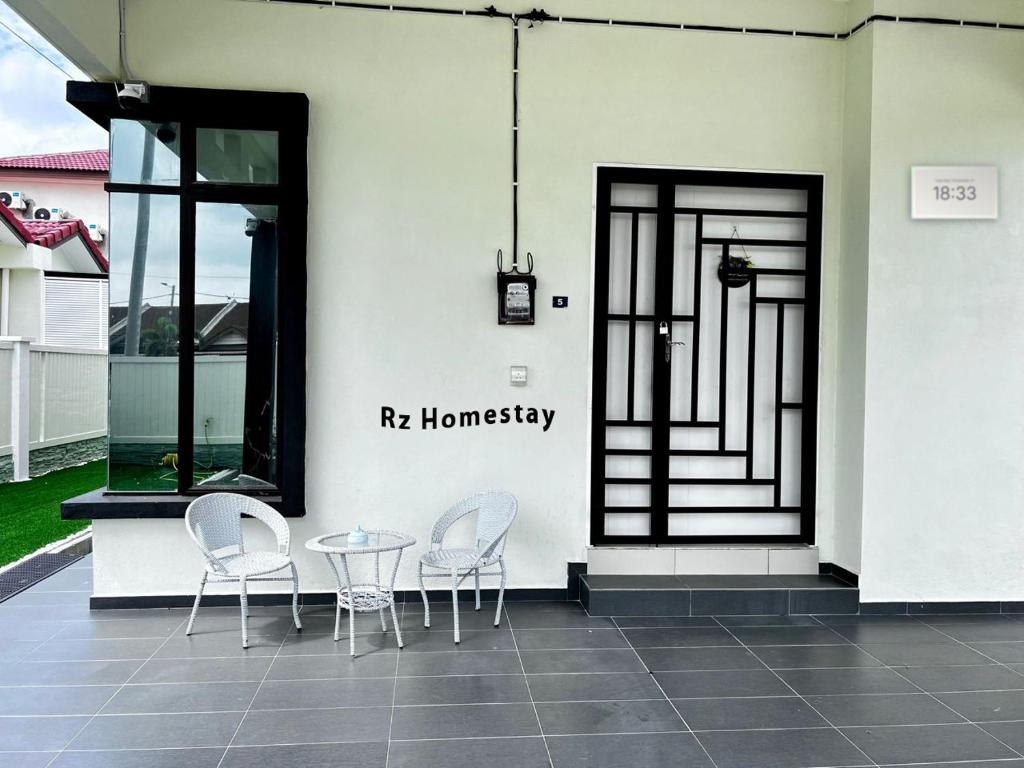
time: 18:33
